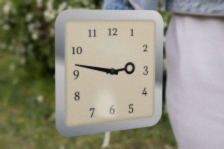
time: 2:47
